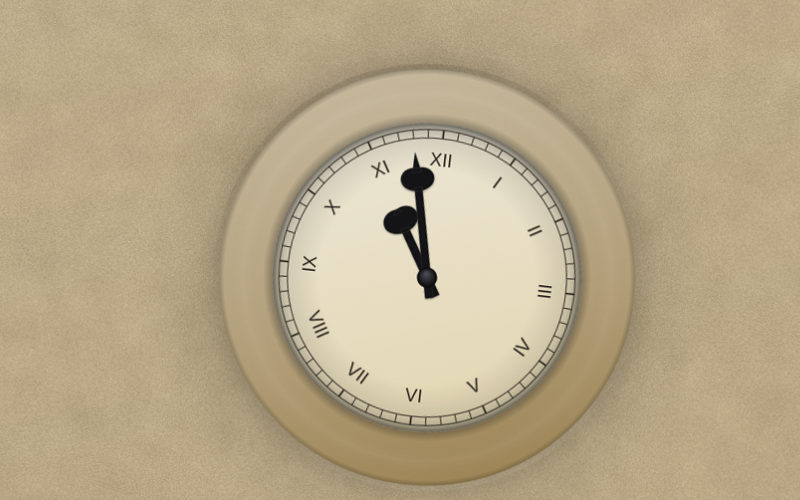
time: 10:58
